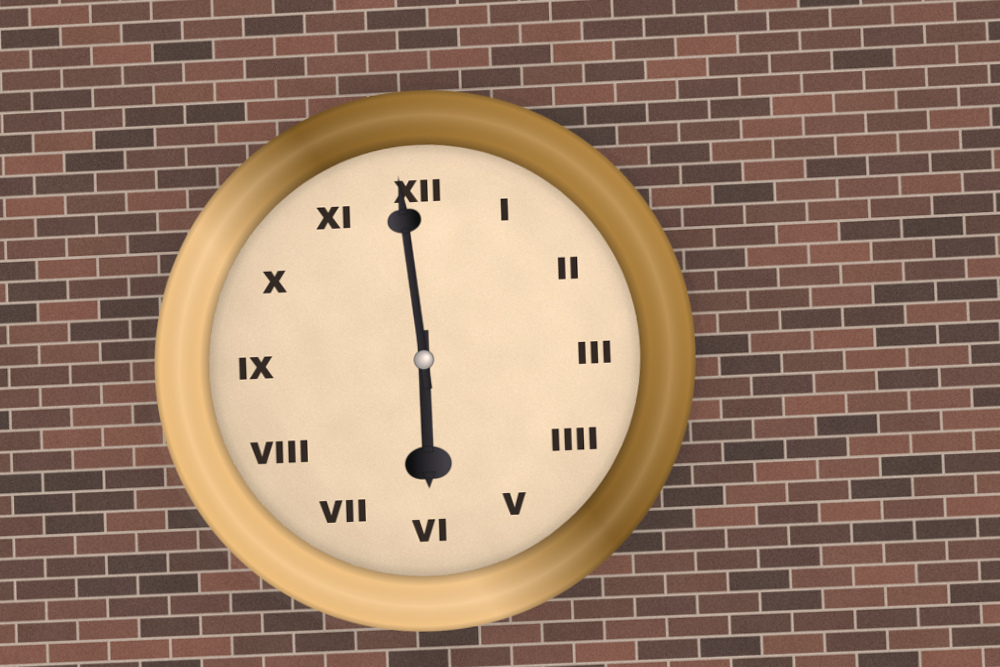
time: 5:59
